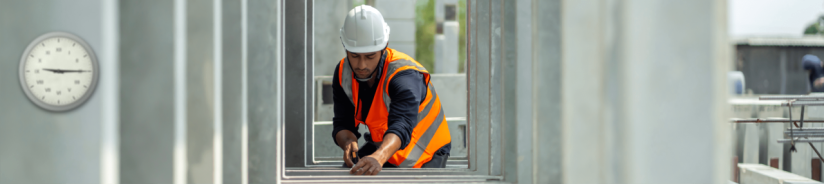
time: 9:15
